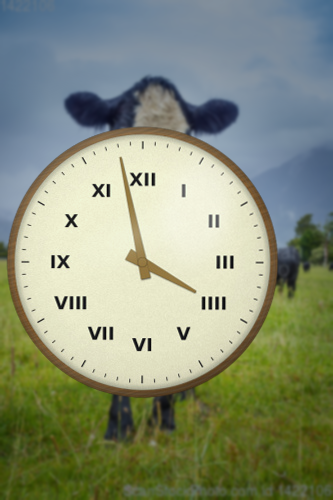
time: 3:58
